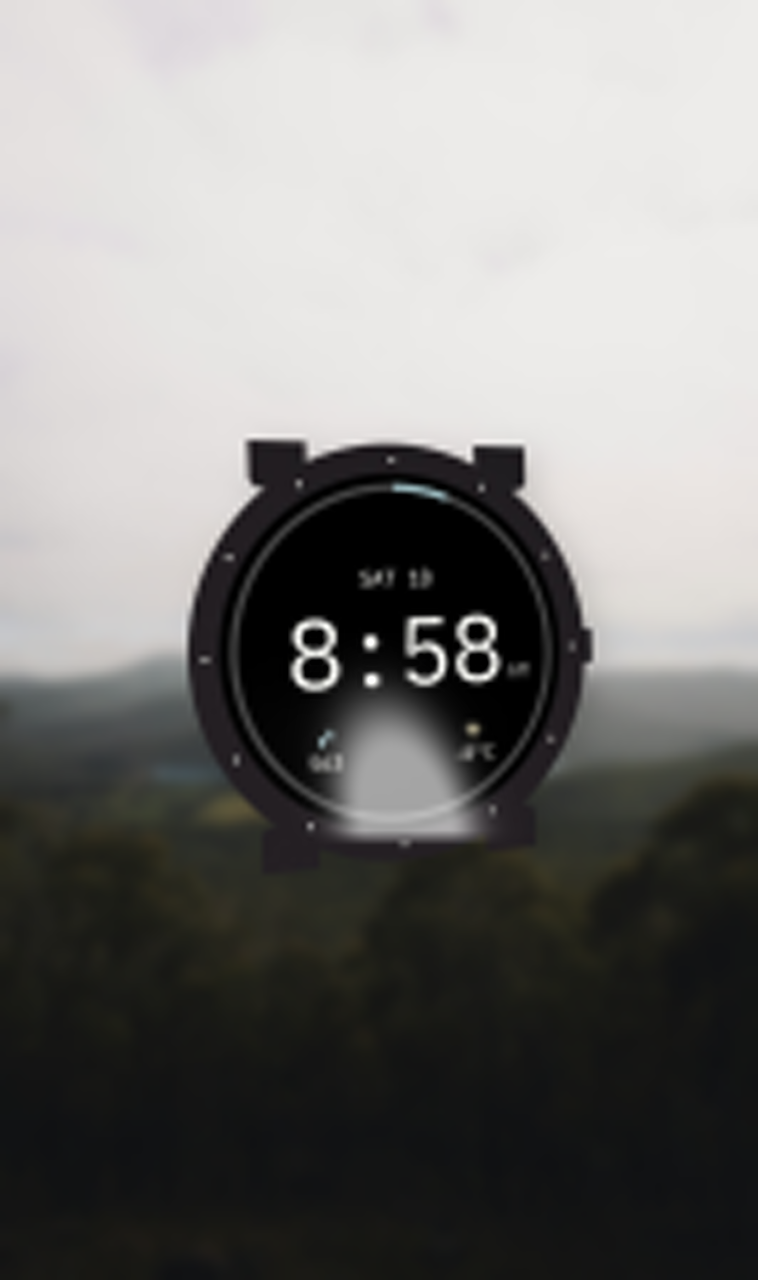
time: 8:58
